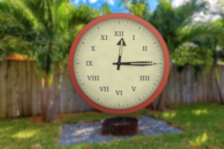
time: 12:15
